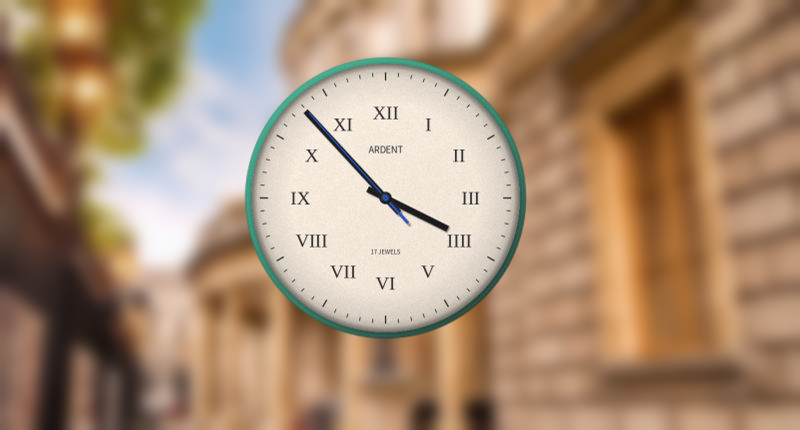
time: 3:52:53
